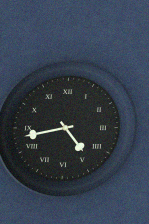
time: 4:43
